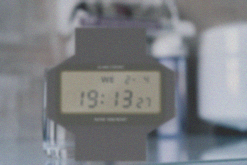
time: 19:13
